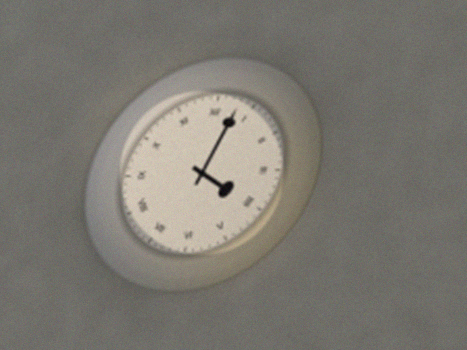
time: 4:03
